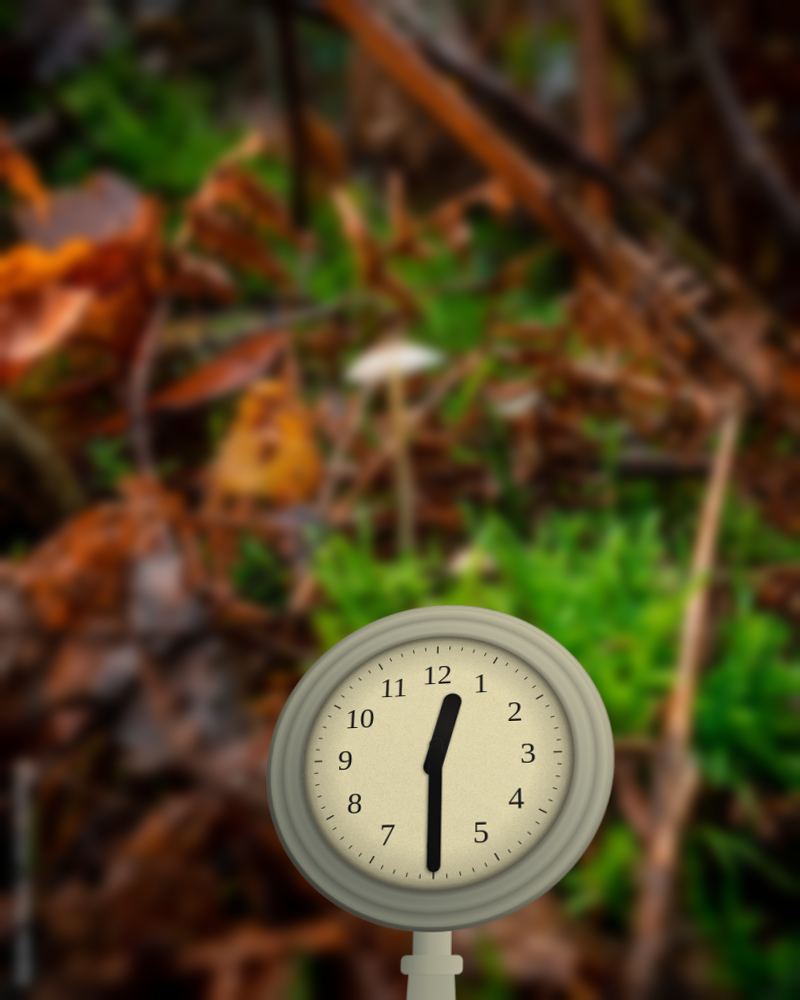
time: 12:30
